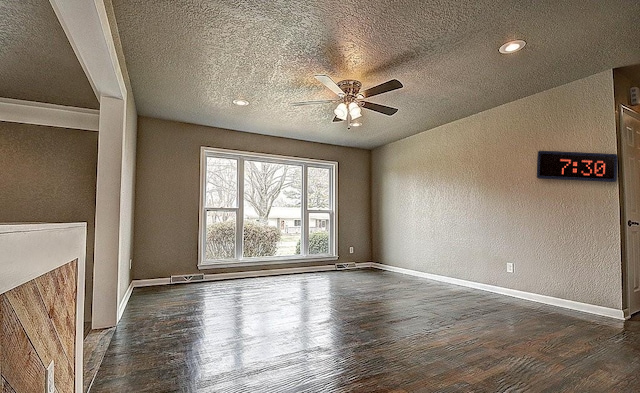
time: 7:30
